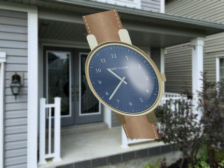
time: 10:38
